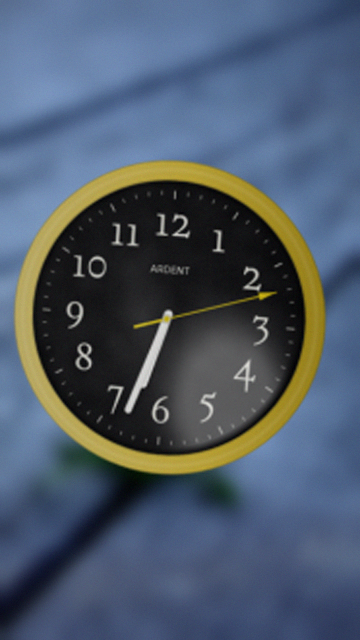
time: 6:33:12
